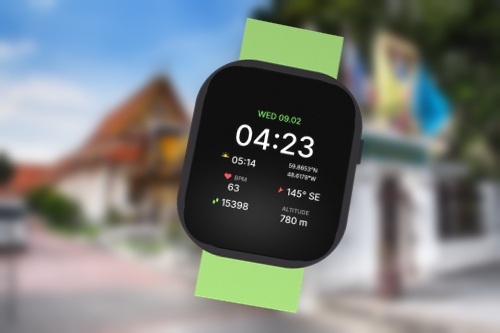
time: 4:23
